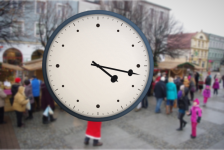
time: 4:17
